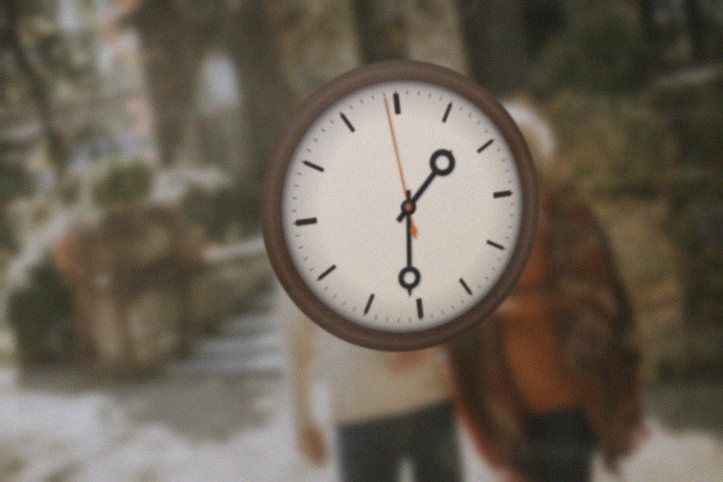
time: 1:30:59
